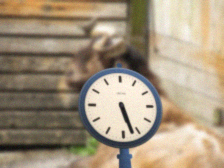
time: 5:27
